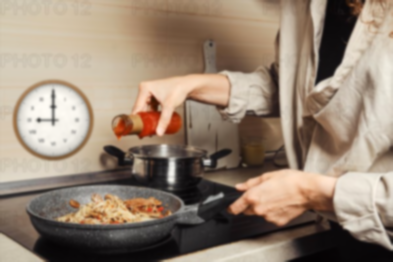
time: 9:00
